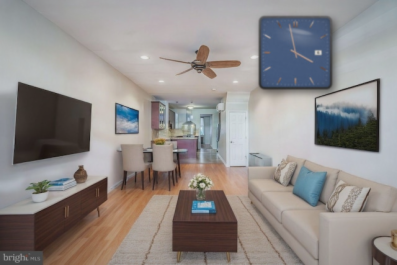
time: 3:58
